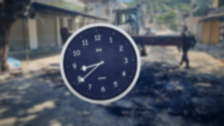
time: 8:39
